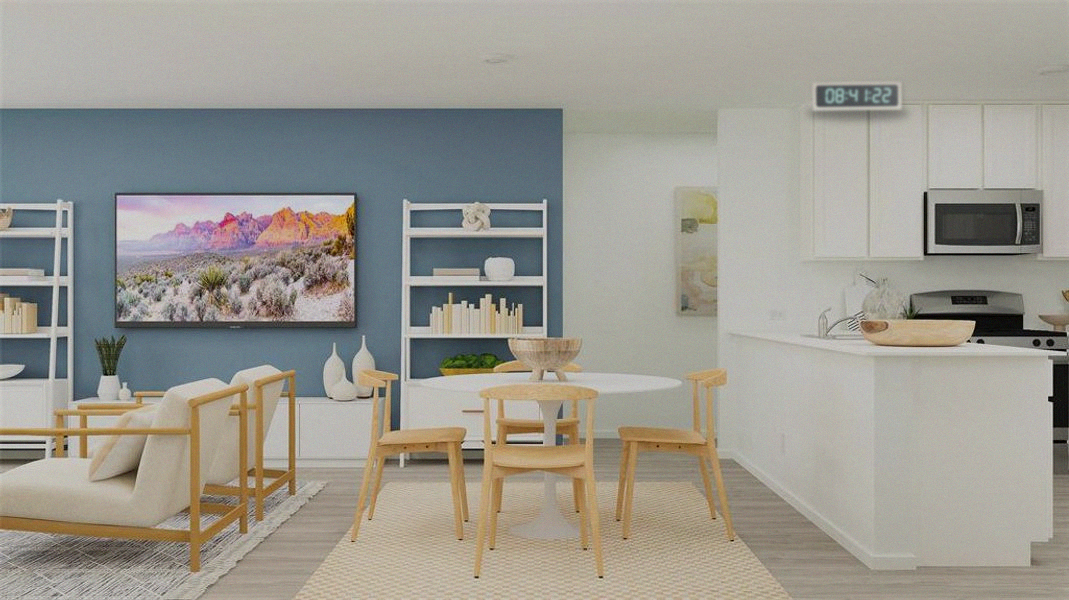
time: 8:41:22
